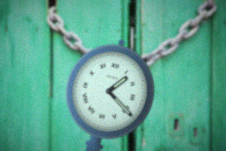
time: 1:20
